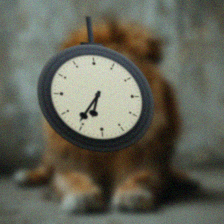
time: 6:36
